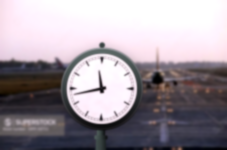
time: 11:43
